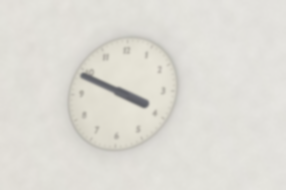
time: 3:49
